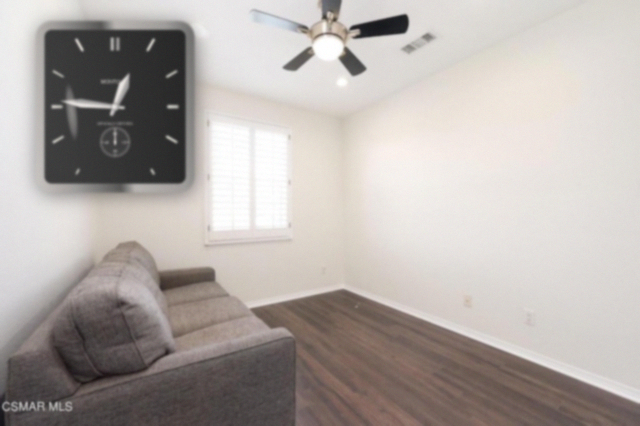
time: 12:46
